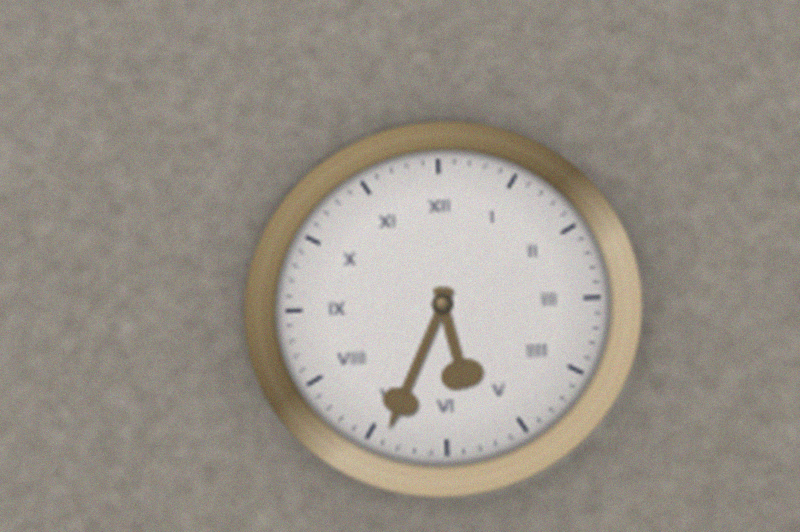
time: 5:34
